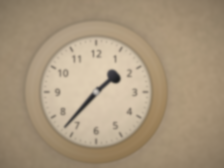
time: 1:37
